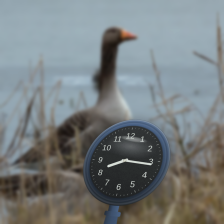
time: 8:16
